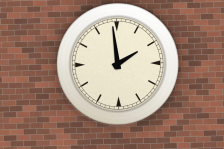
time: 1:59
